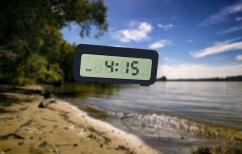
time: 4:15
